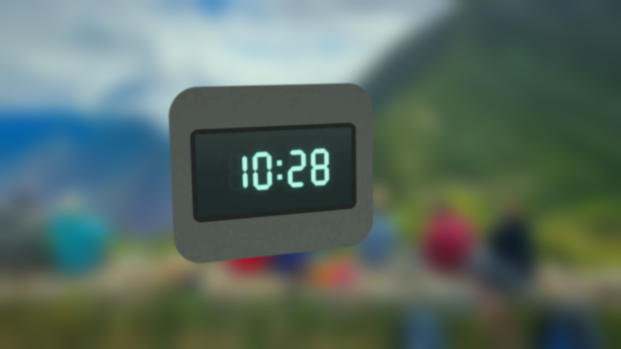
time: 10:28
